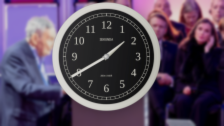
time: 1:40
